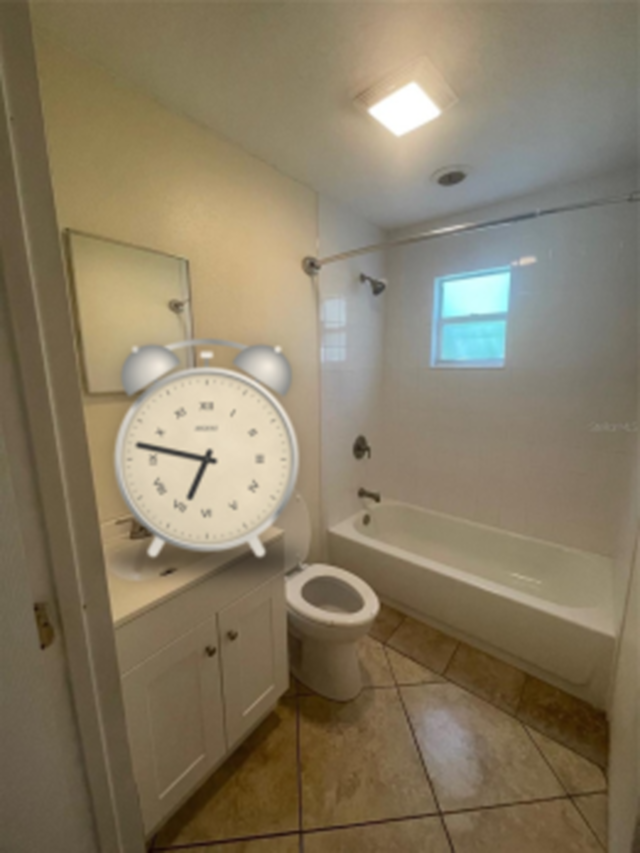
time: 6:47
